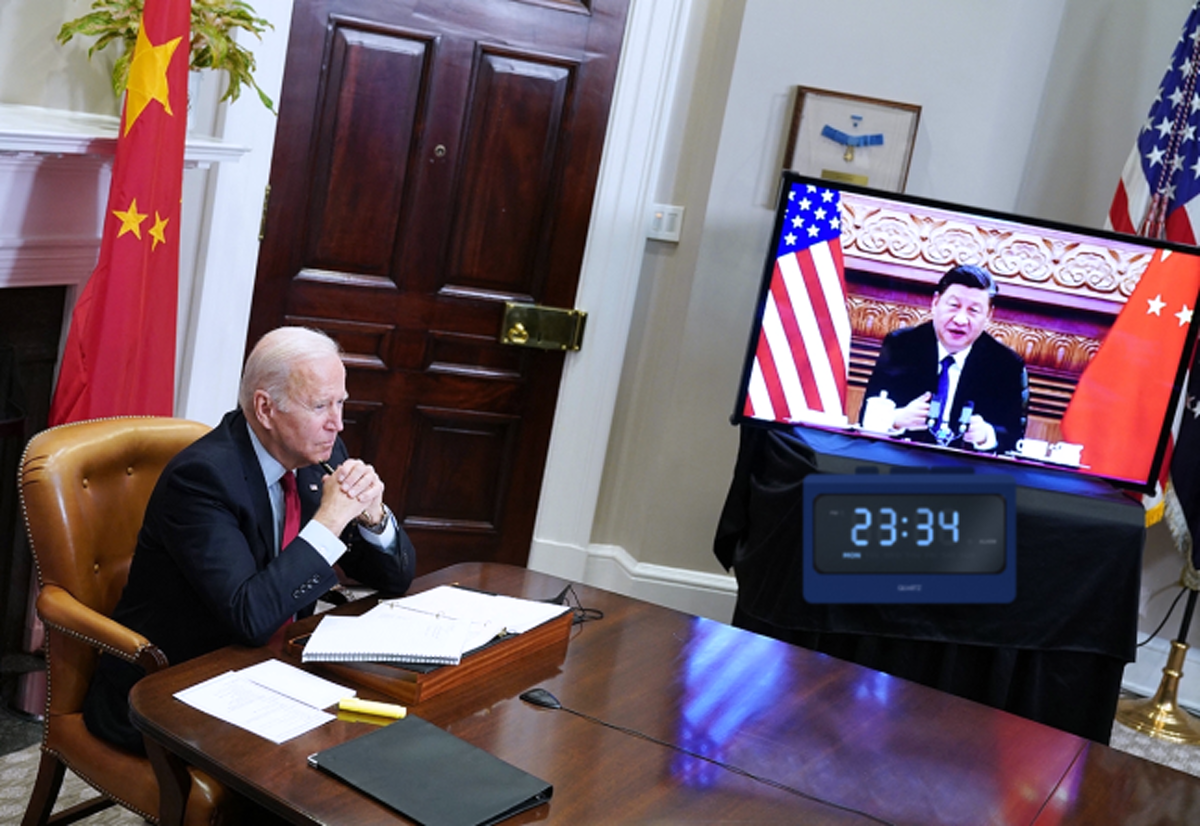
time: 23:34
